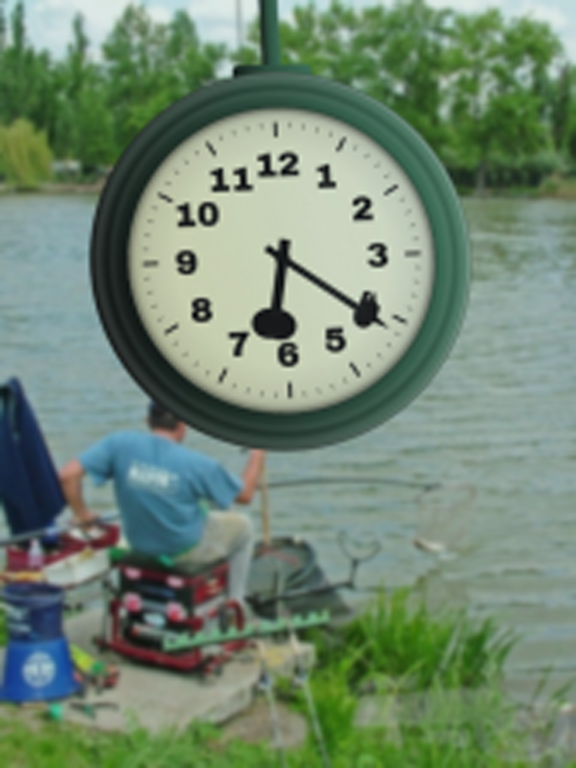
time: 6:21
